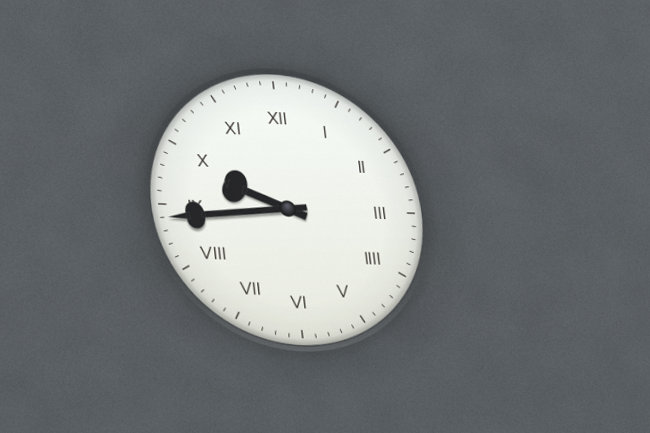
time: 9:44
